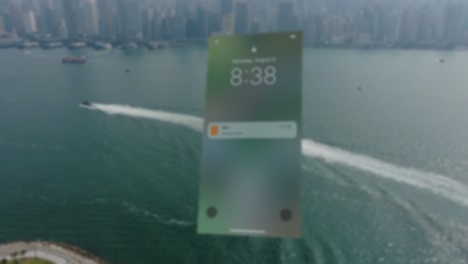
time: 8:38
